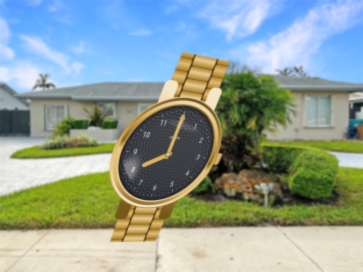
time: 8:00
